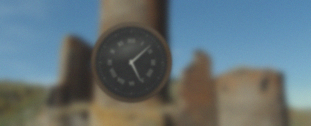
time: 5:08
